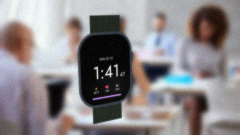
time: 1:41
